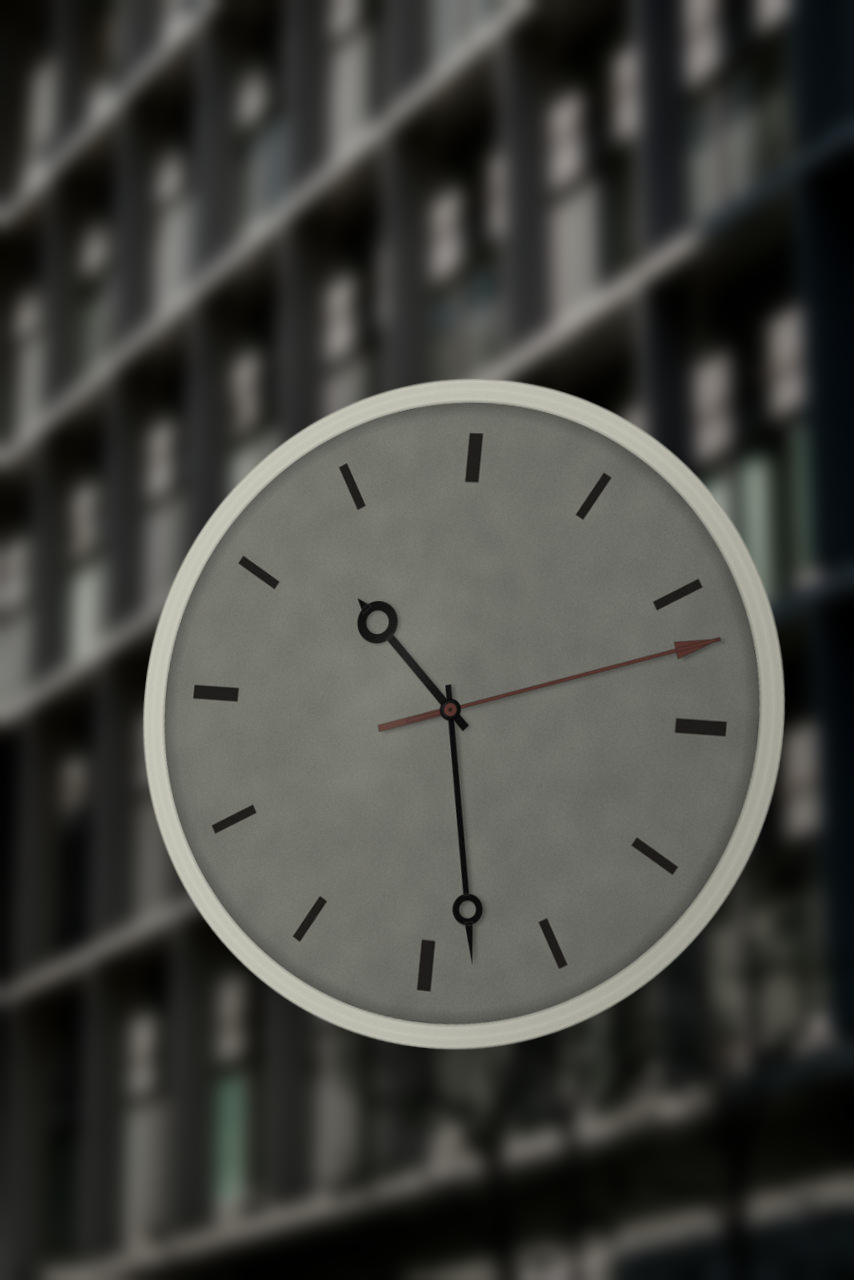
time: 10:28:12
